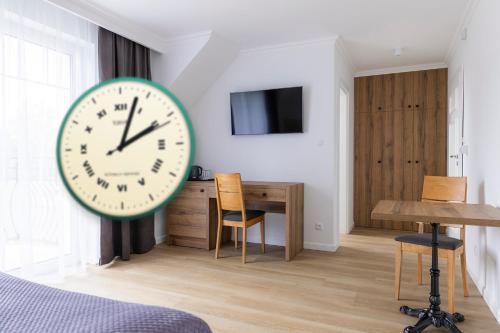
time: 2:03:11
